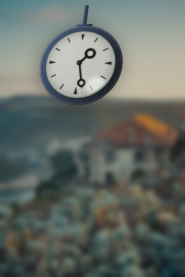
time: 1:28
